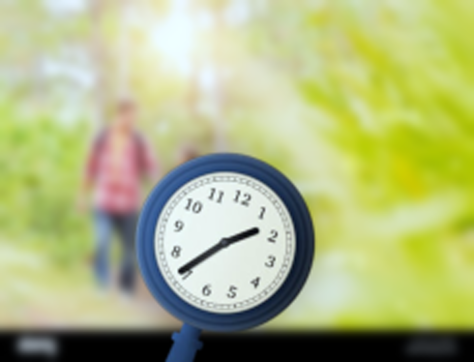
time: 1:36
